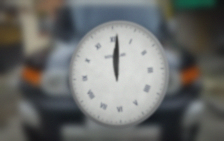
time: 12:01
